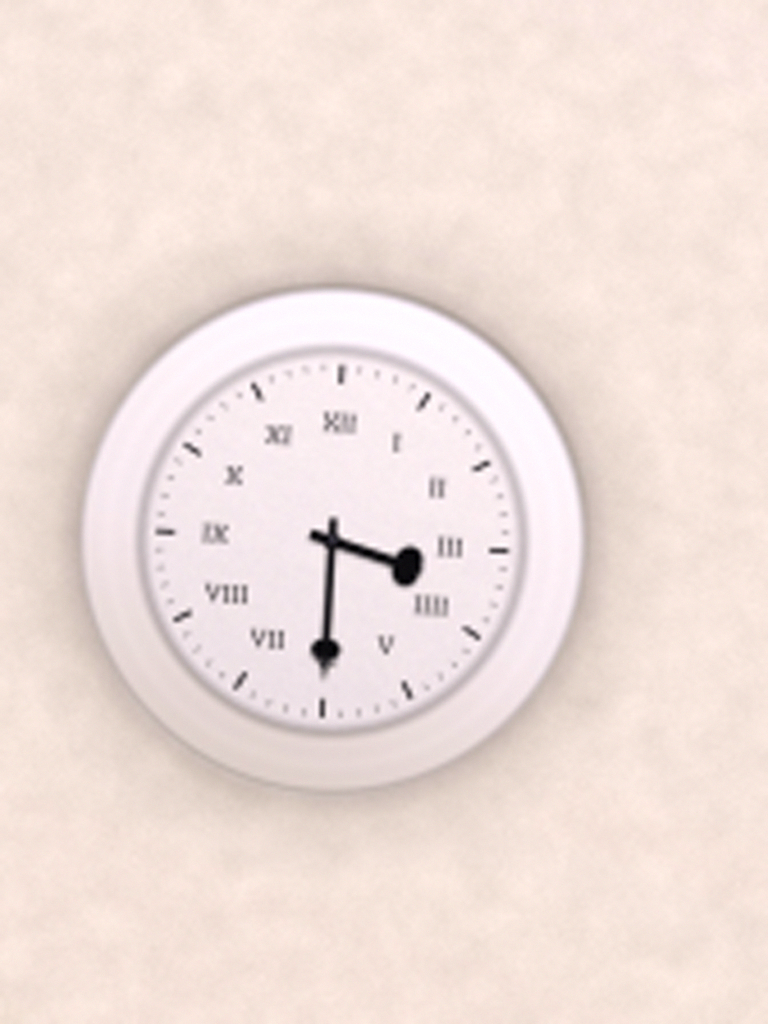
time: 3:30
